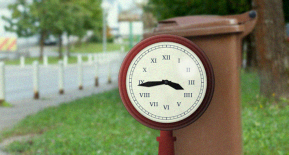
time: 3:44
